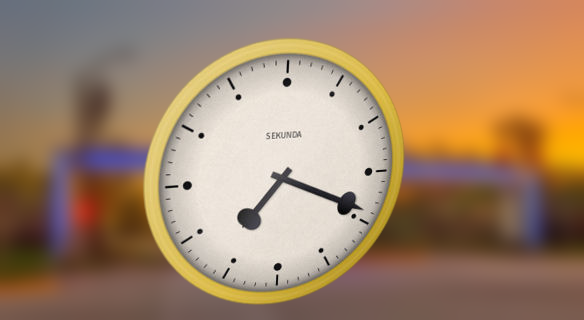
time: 7:19
